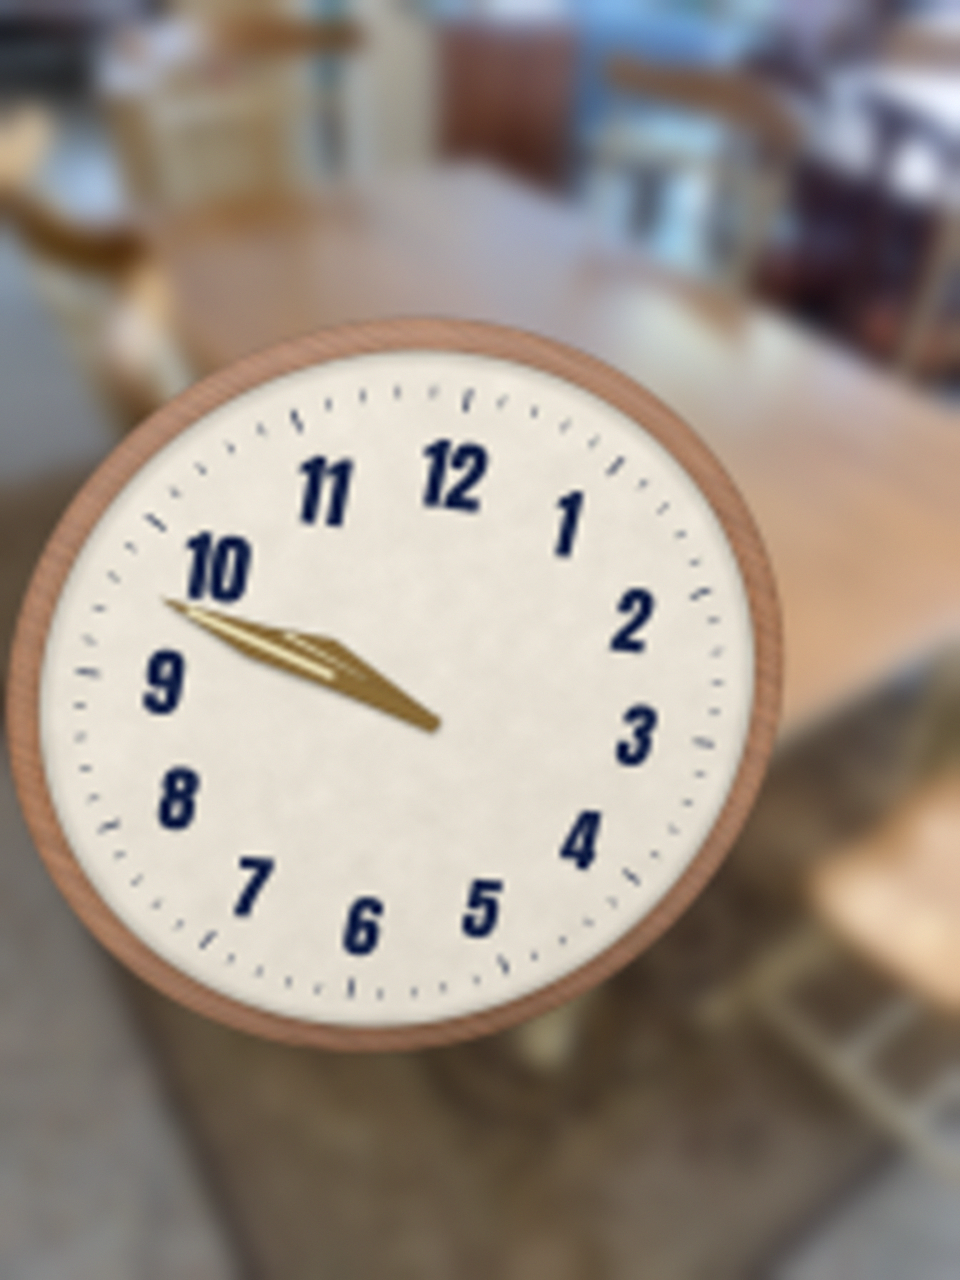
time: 9:48
